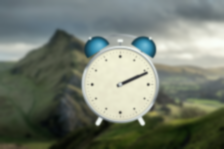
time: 2:11
